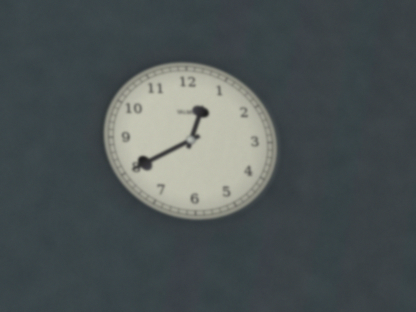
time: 12:40
